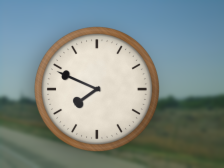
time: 7:49
